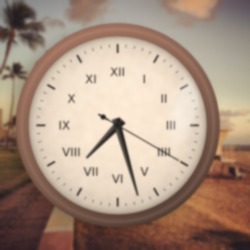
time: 7:27:20
